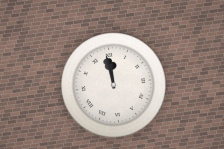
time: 11:59
